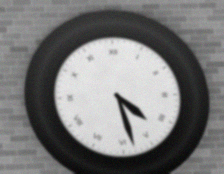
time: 4:28
